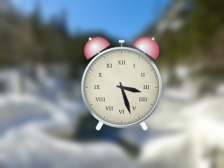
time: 3:27
